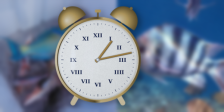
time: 1:13
